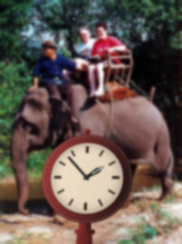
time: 1:53
